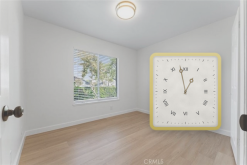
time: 12:58
